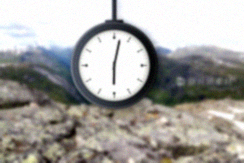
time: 6:02
